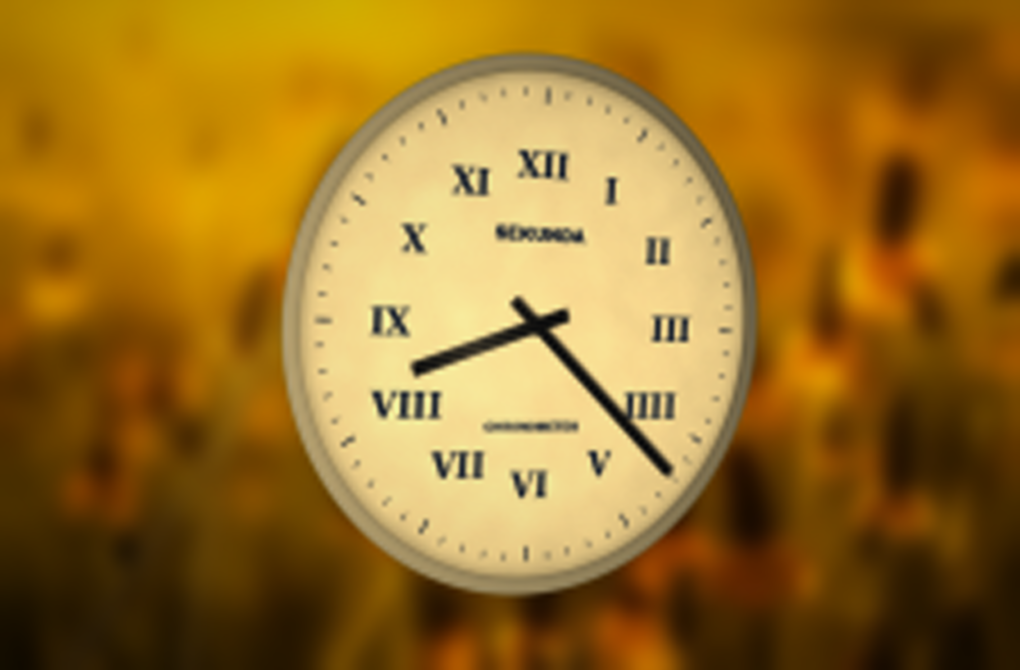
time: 8:22
